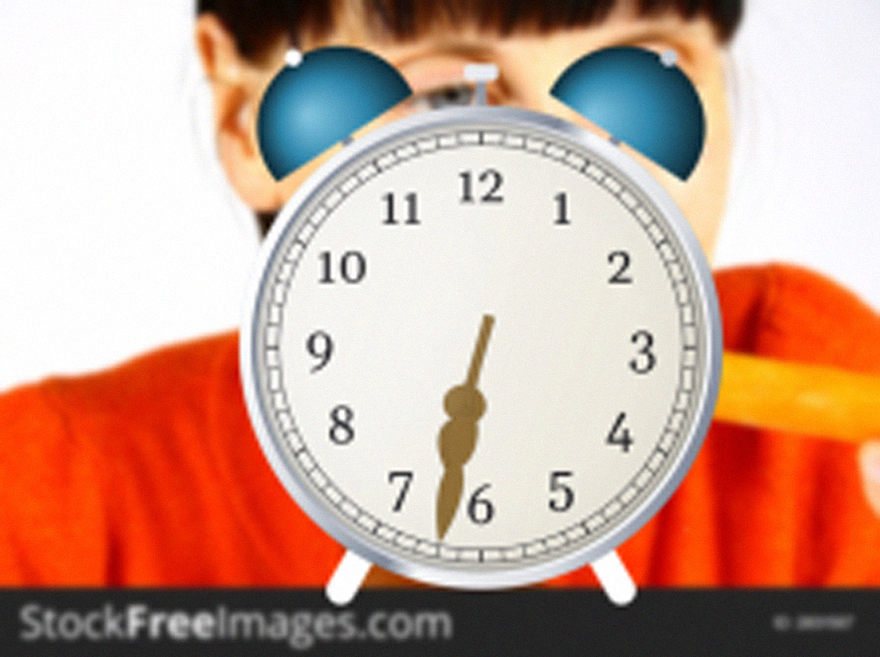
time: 6:32
